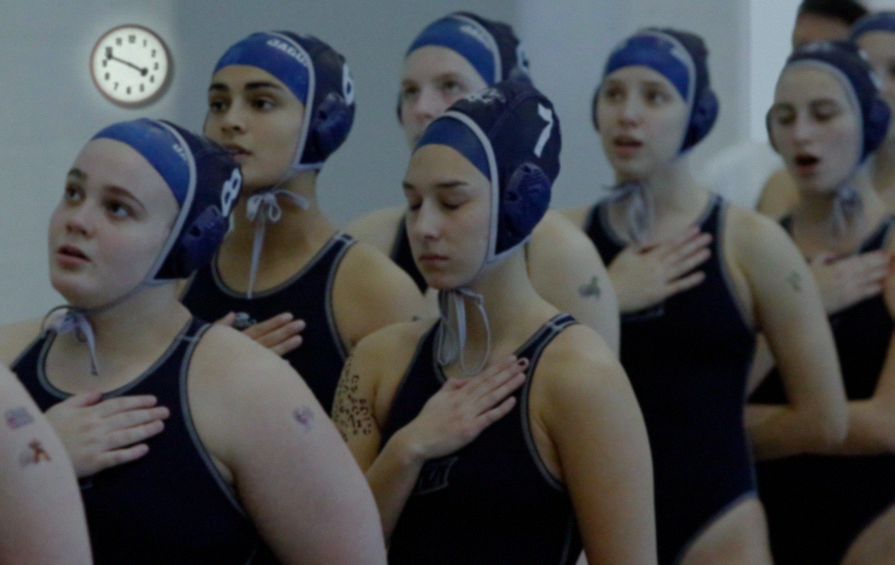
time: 3:48
